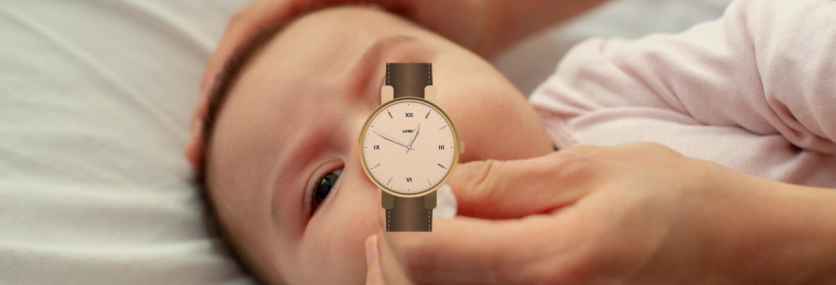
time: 12:49
